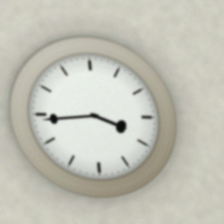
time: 3:44
